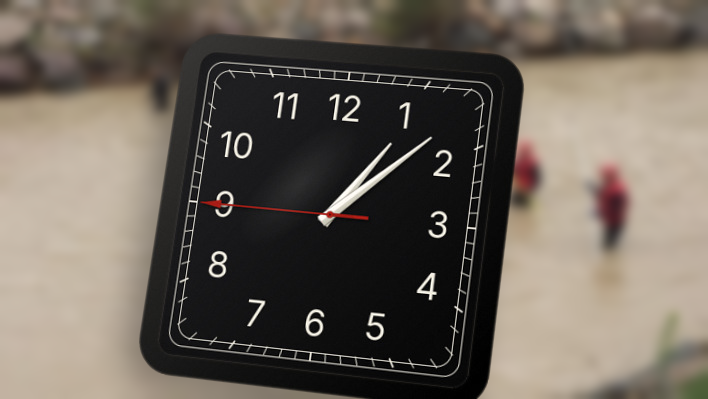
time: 1:07:45
